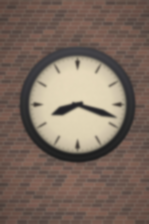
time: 8:18
